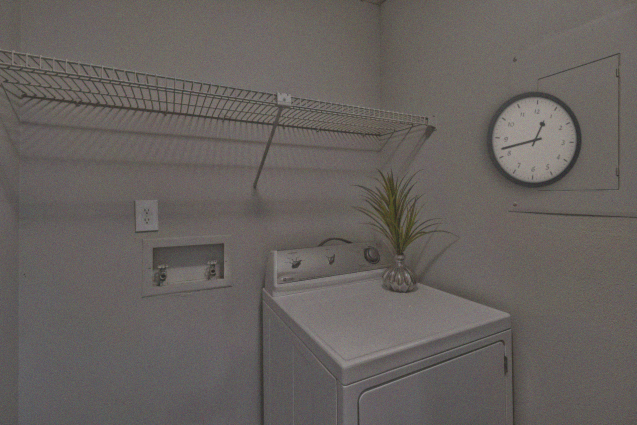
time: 12:42
